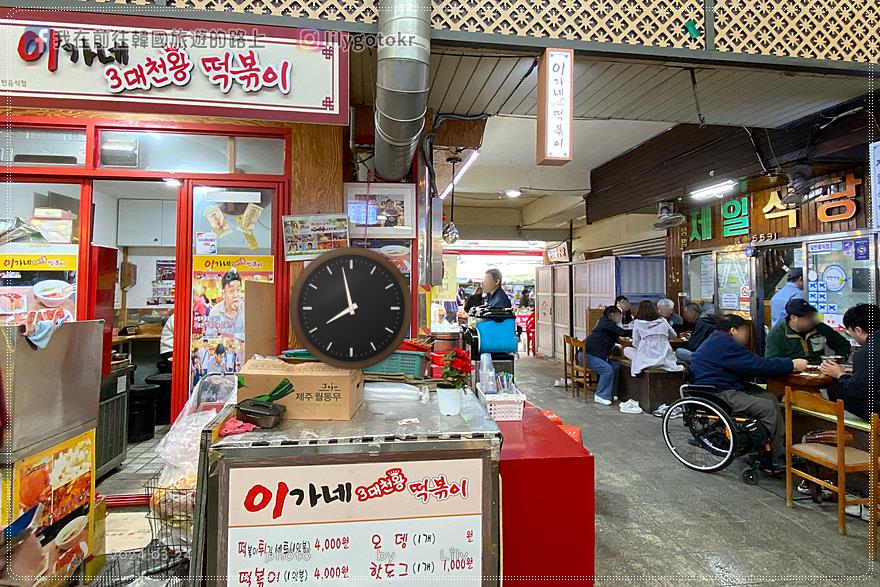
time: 7:58
